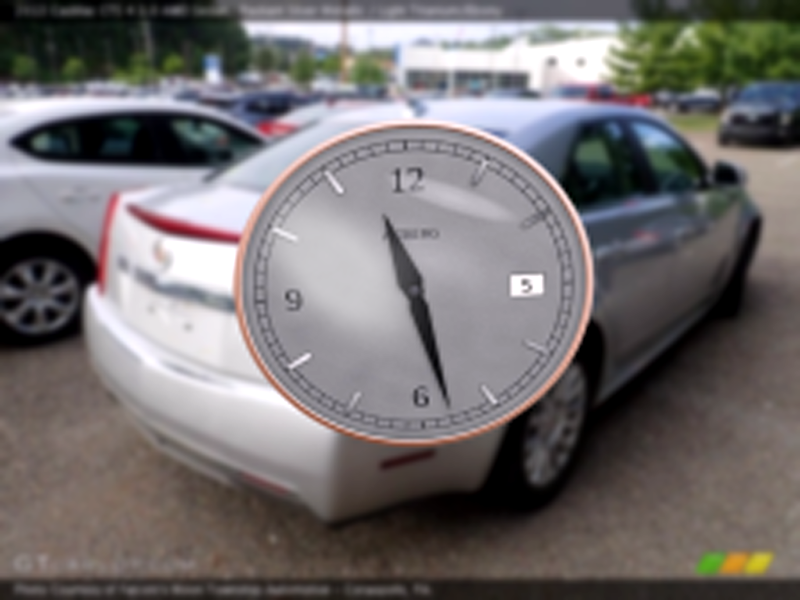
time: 11:28
